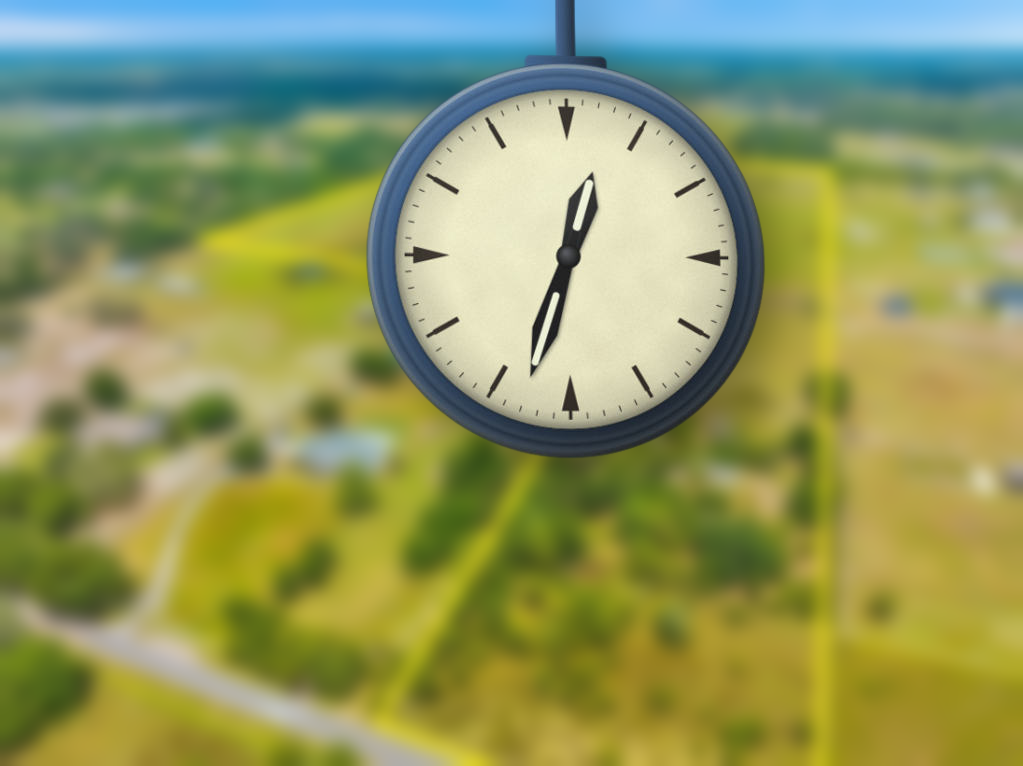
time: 12:33
